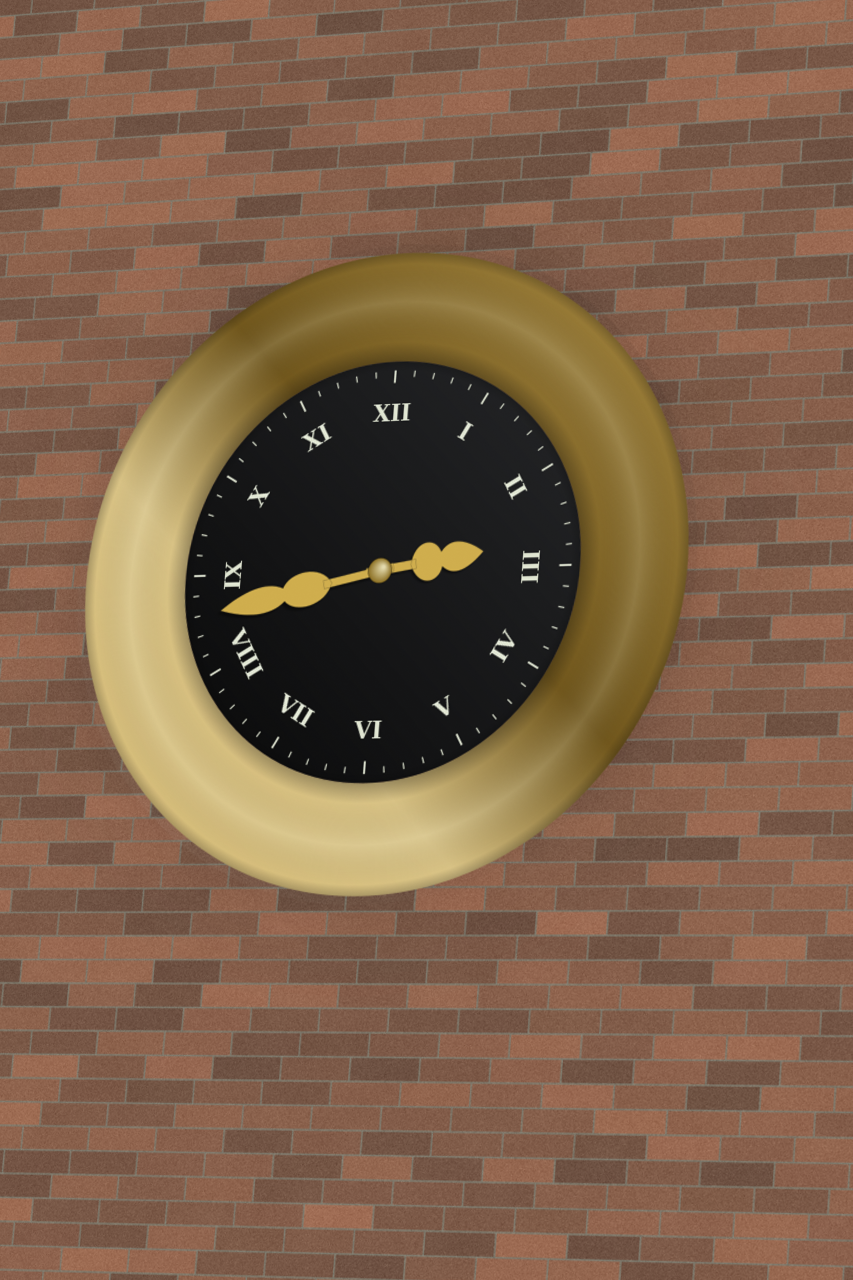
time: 2:43
